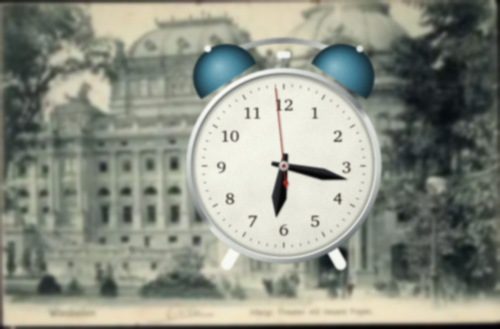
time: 6:16:59
